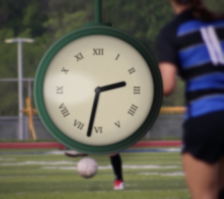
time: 2:32
